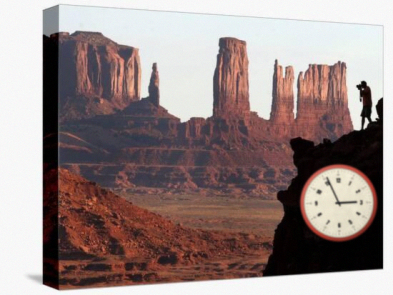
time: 2:56
